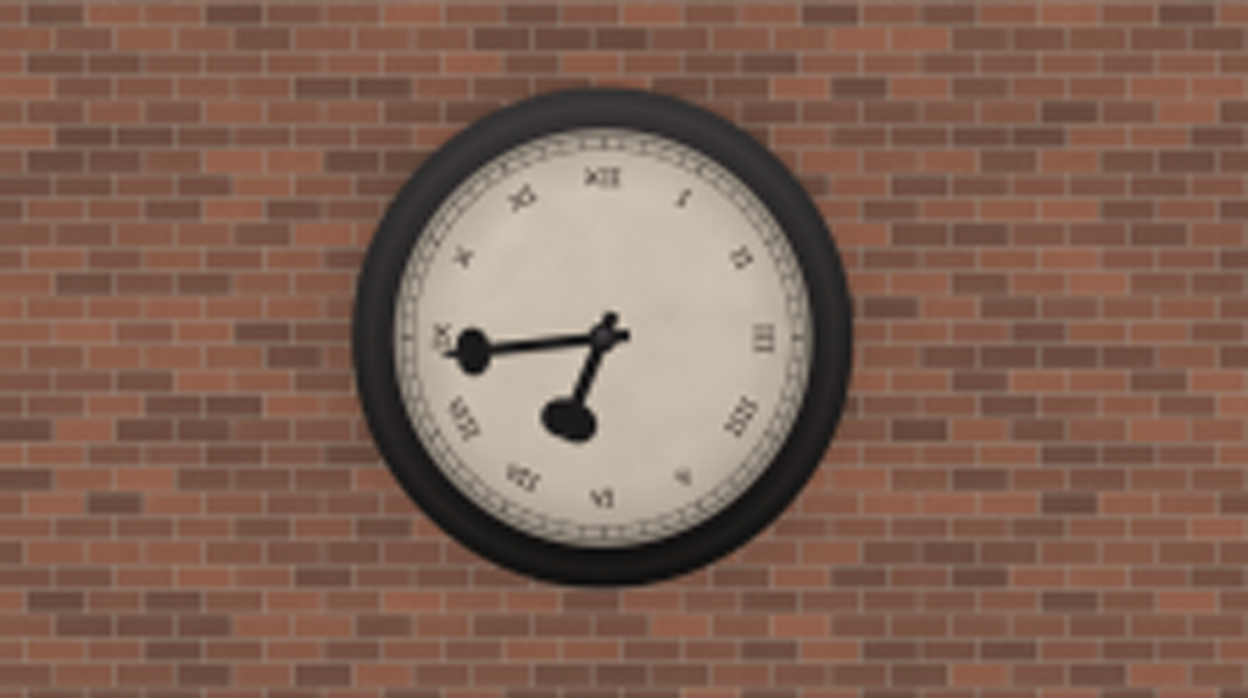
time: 6:44
